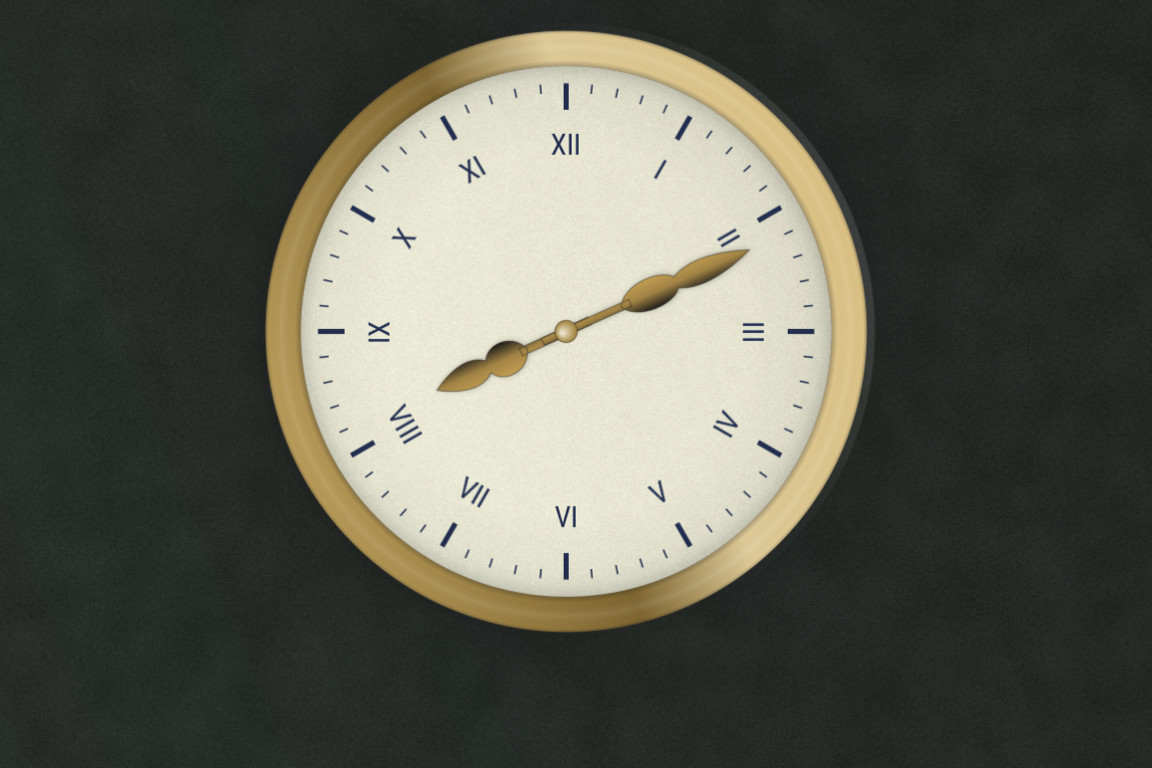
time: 8:11
